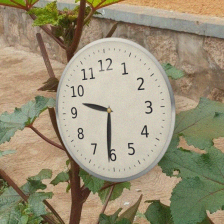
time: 9:31
